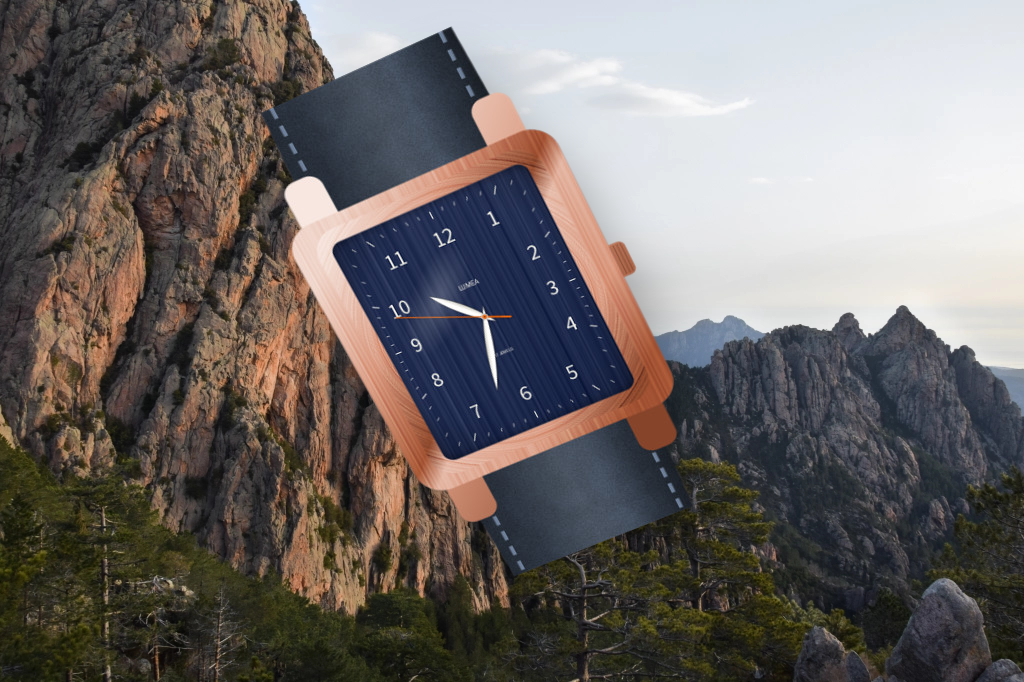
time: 10:32:49
